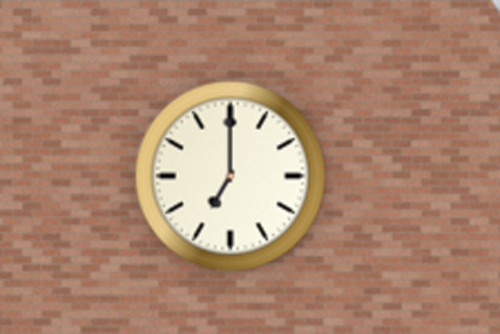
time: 7:00
